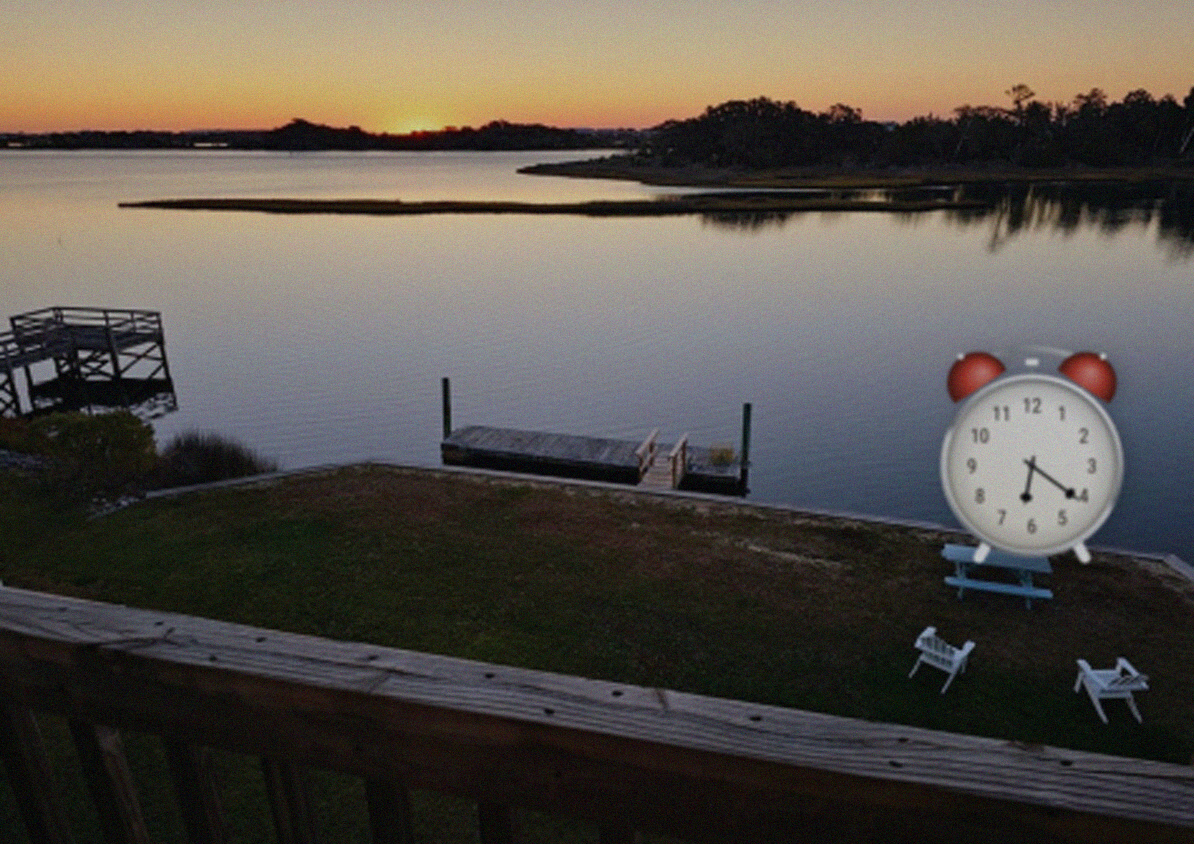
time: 6:21
